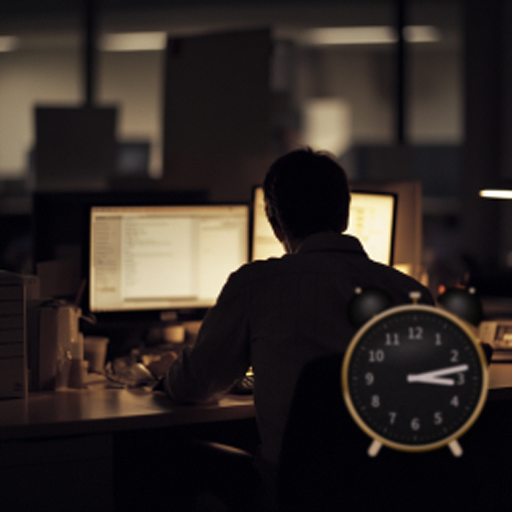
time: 3:13
